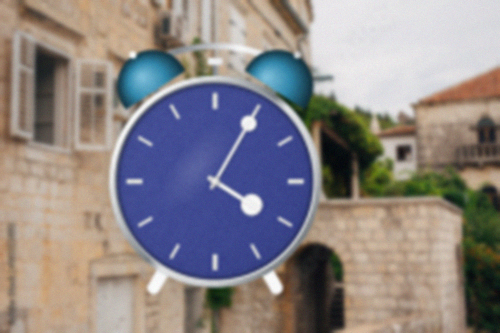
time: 4:05
